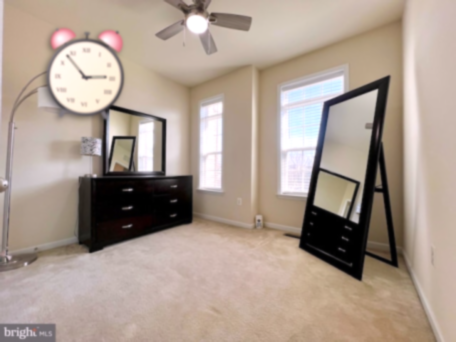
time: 2:53
